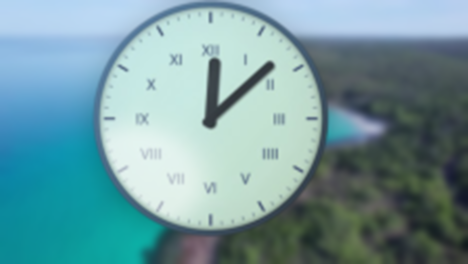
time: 12:08
